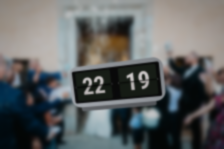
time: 22:19
